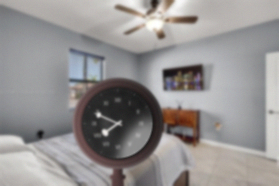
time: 7:49
